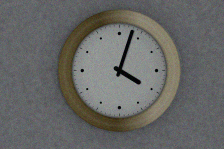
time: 4:03
